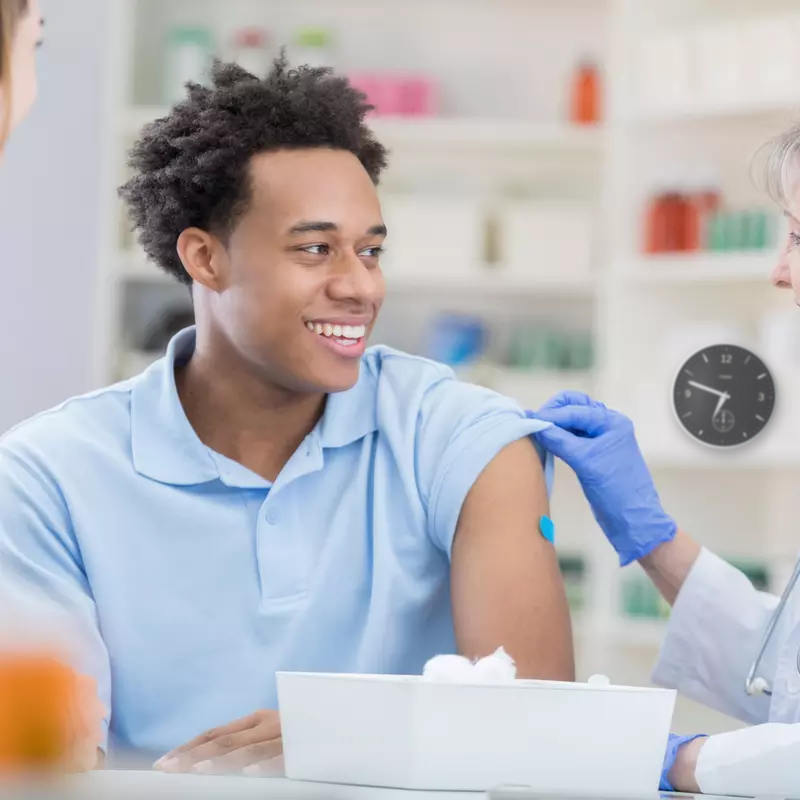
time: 6:48
